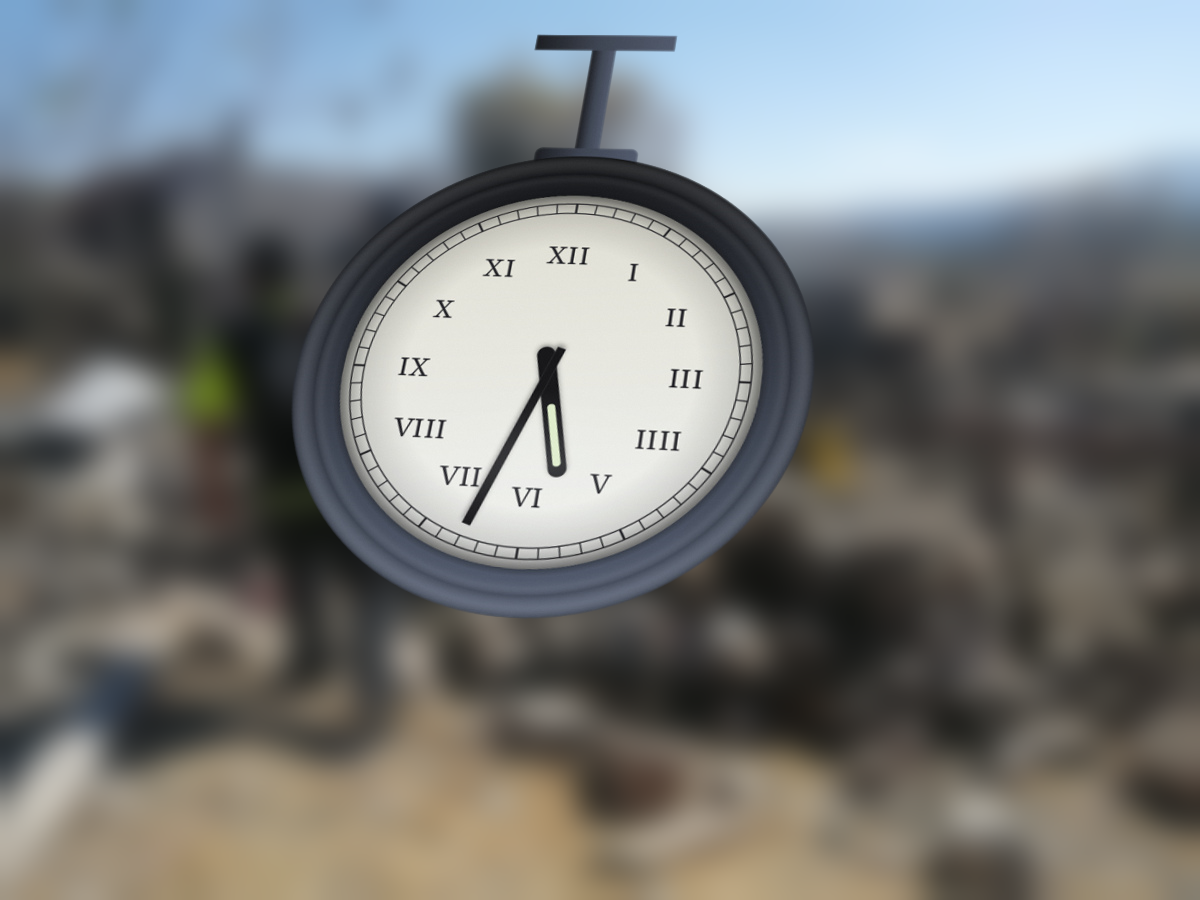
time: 5:33
